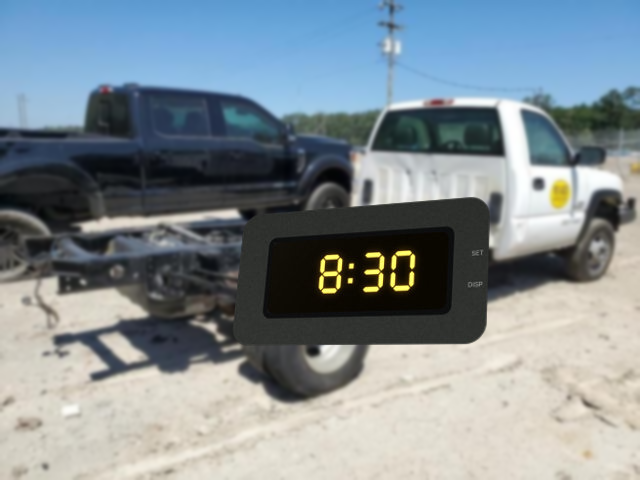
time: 8:30
